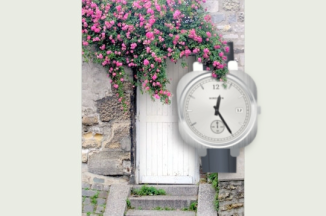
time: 12:25
